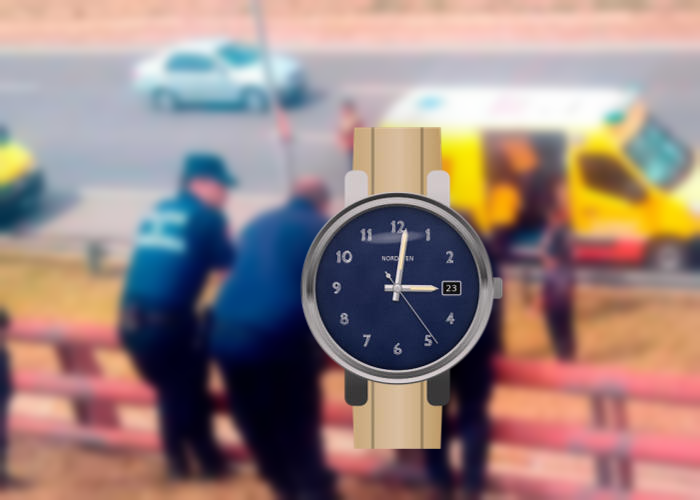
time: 3:01:24
